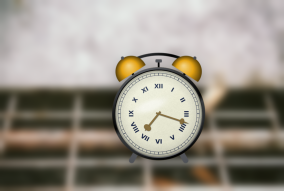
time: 7:18
